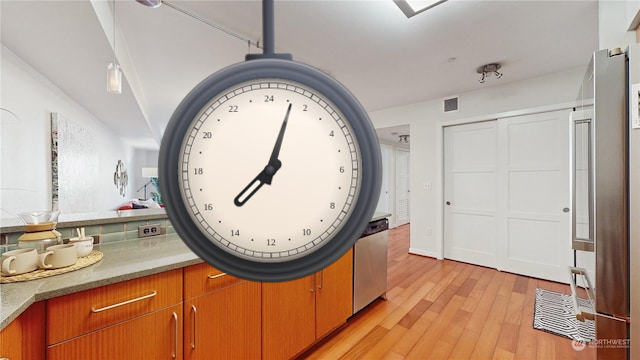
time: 15:03
